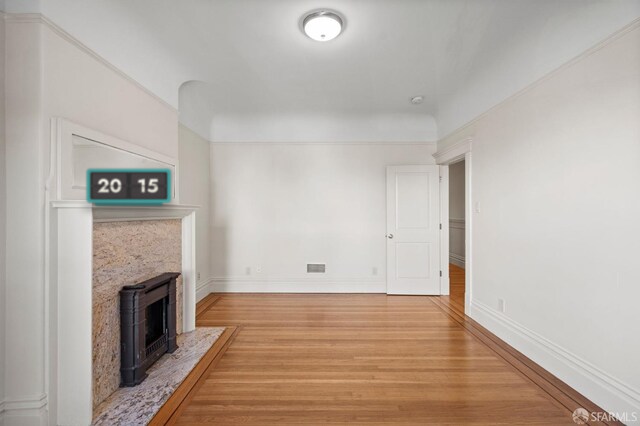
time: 20:15
